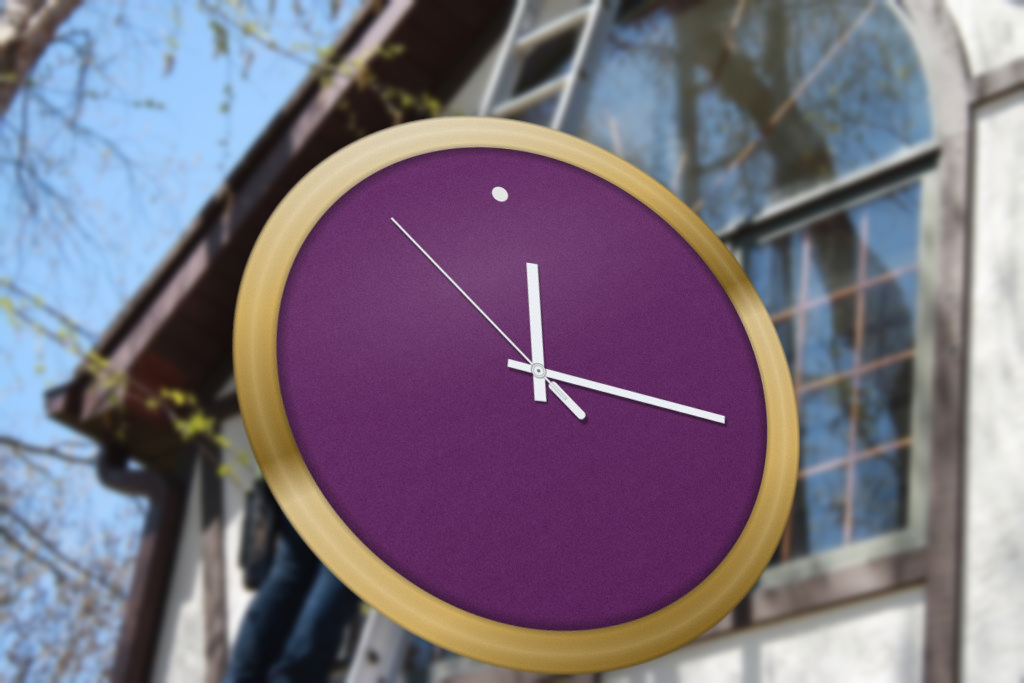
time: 12:17:54
